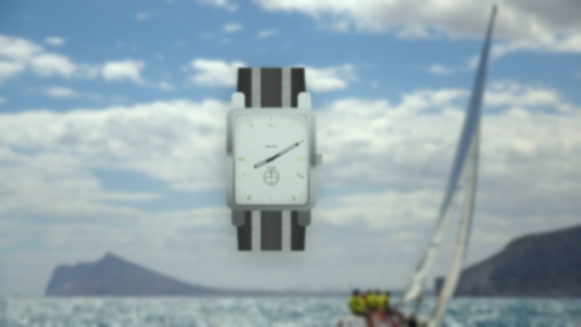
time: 8:10
